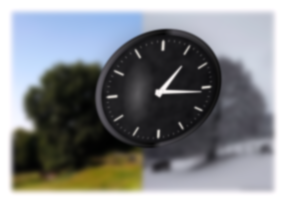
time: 1:16
